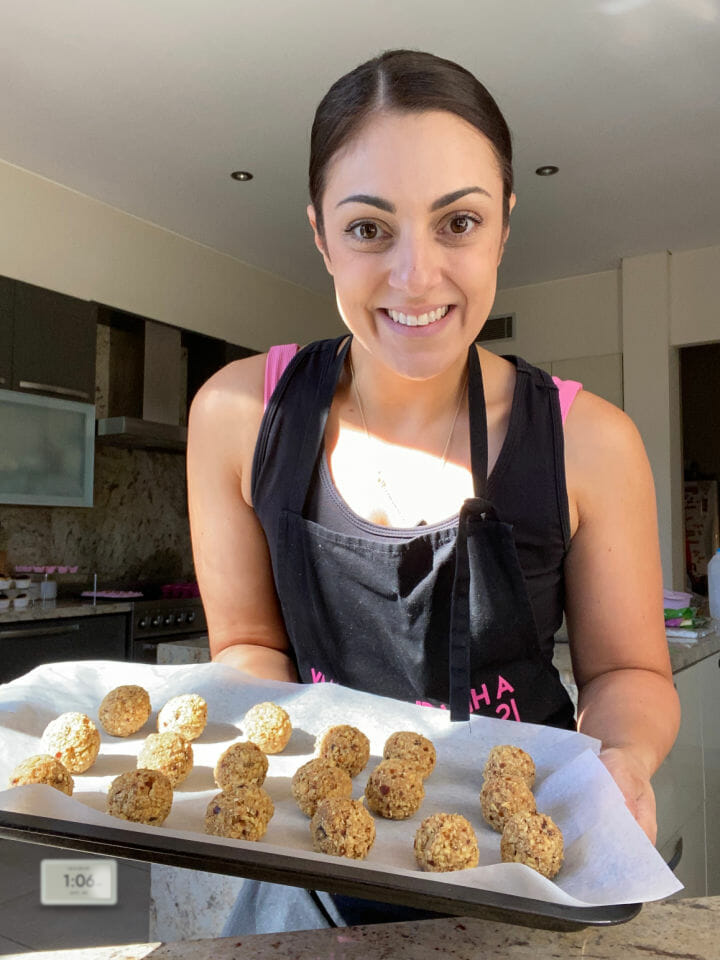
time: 1:06
